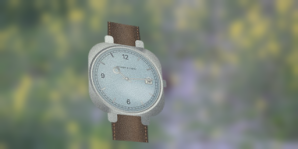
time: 10:14
